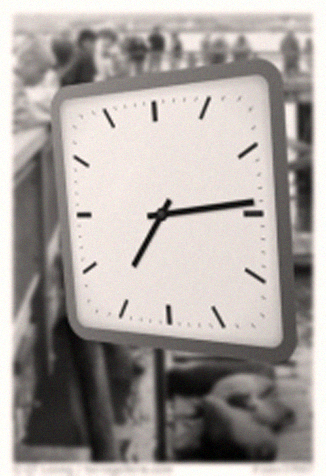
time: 7:14
